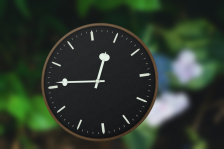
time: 12:46
